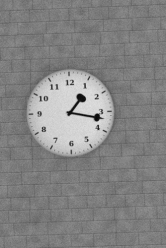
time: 1:17
